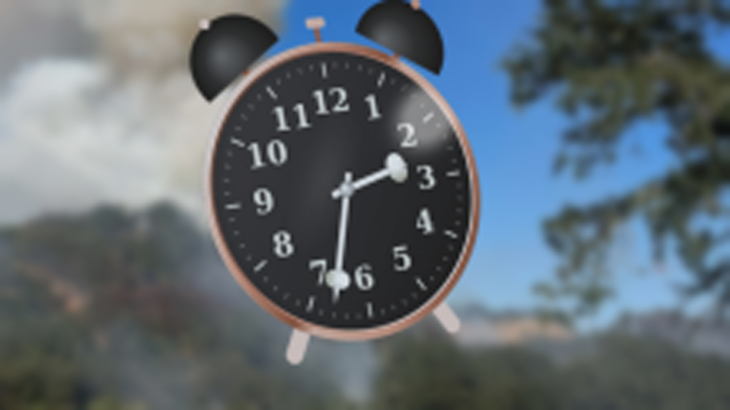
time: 2:33
